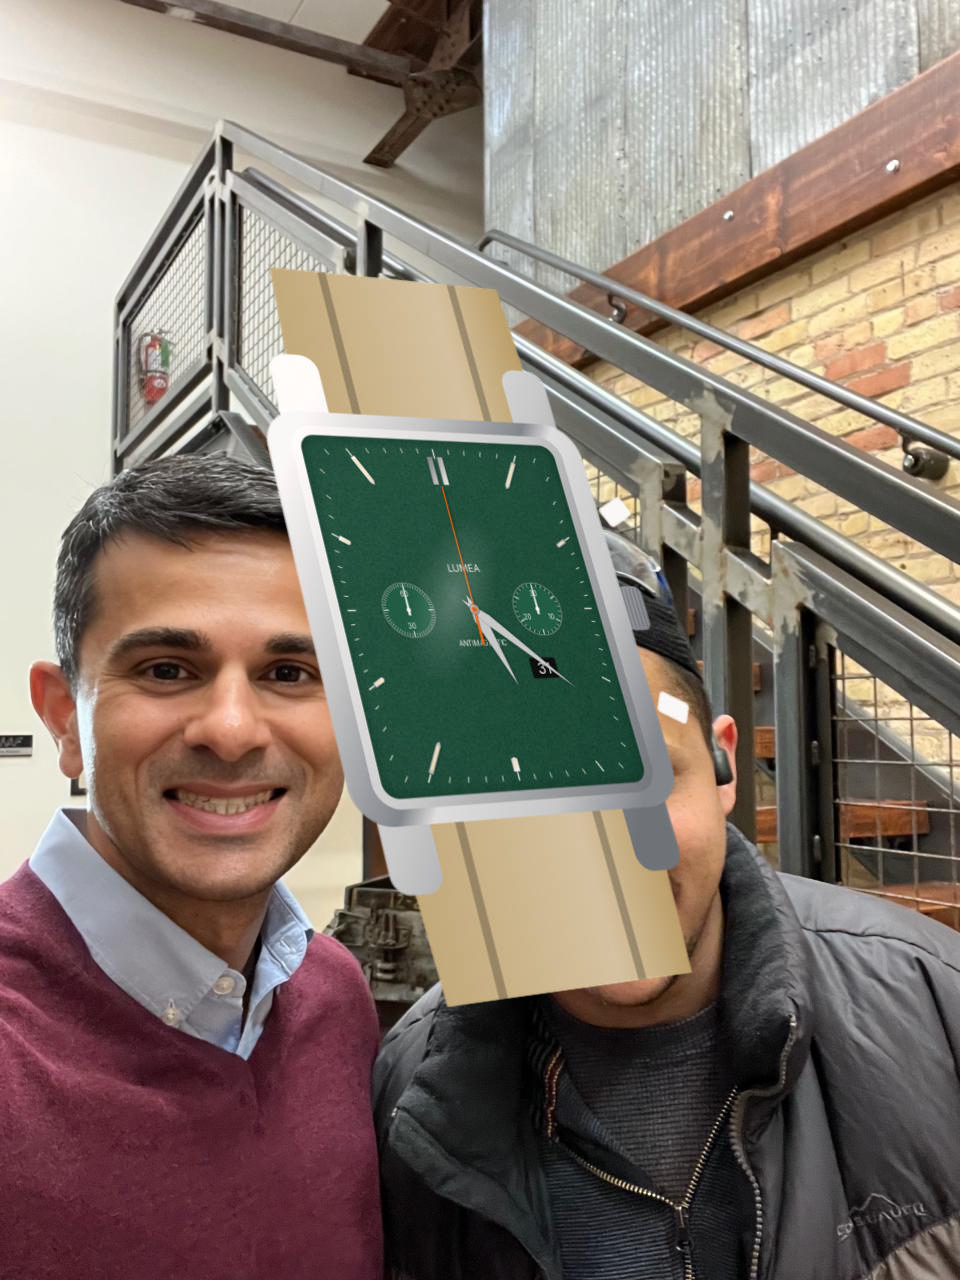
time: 5:22
